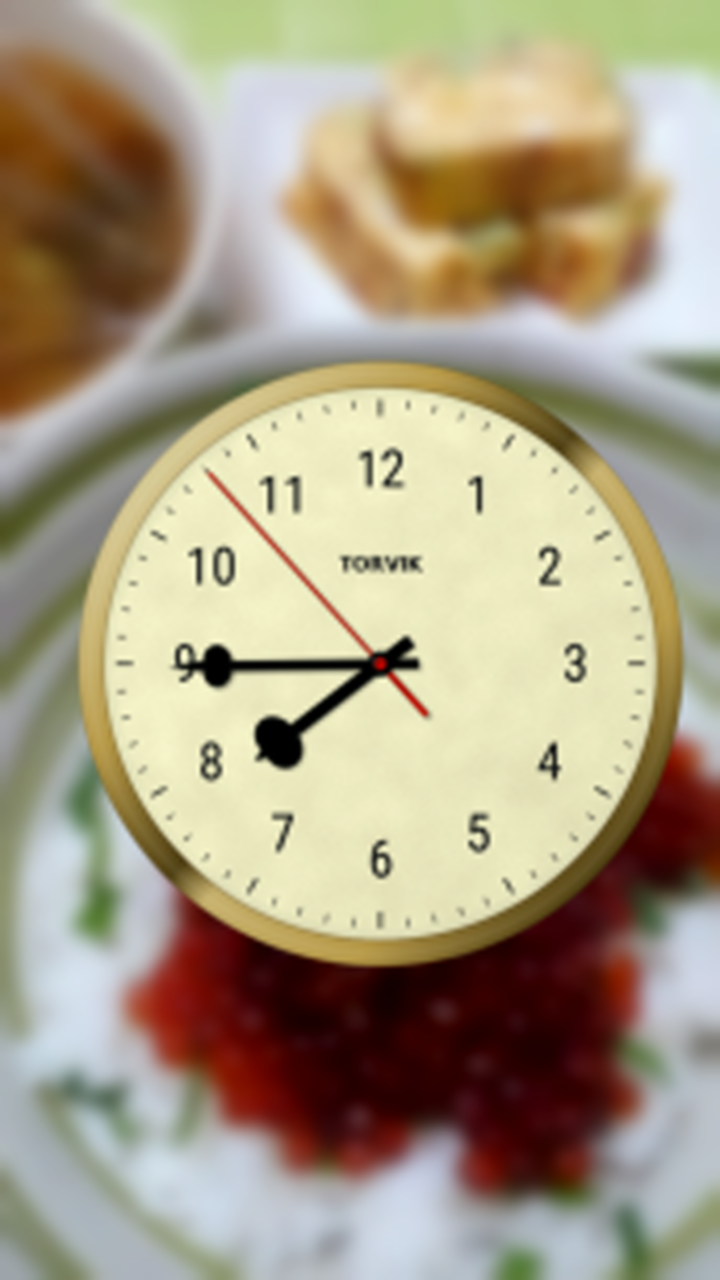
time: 7:44:53
